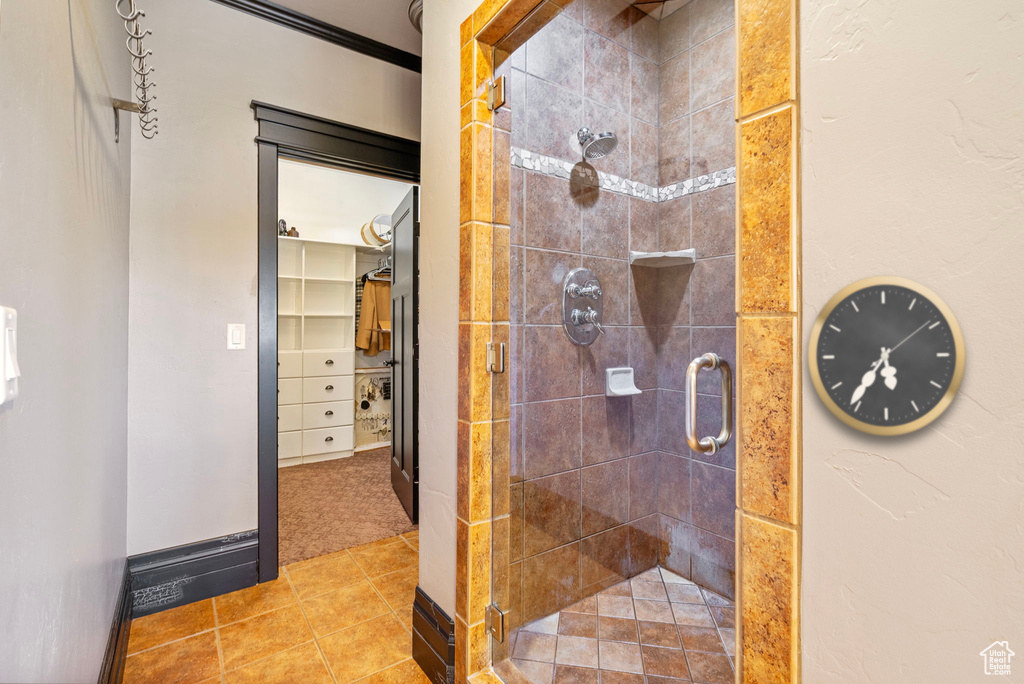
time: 5:36:09
